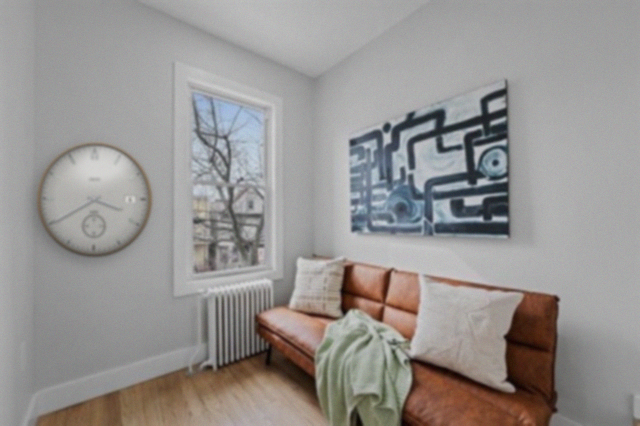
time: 3:40
